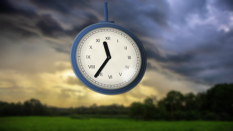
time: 11:36
